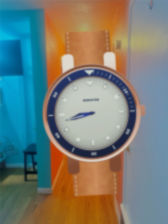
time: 8:43
